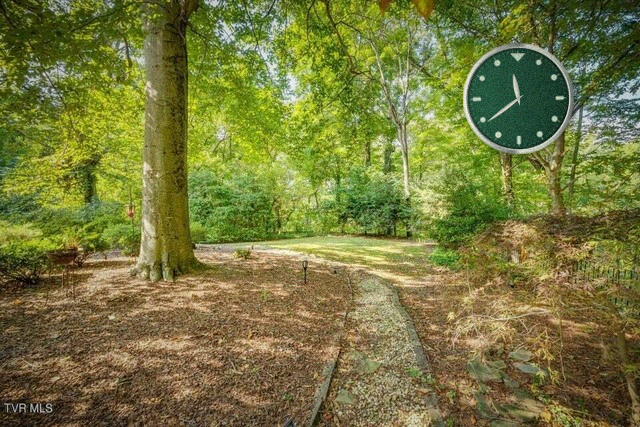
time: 11:39
